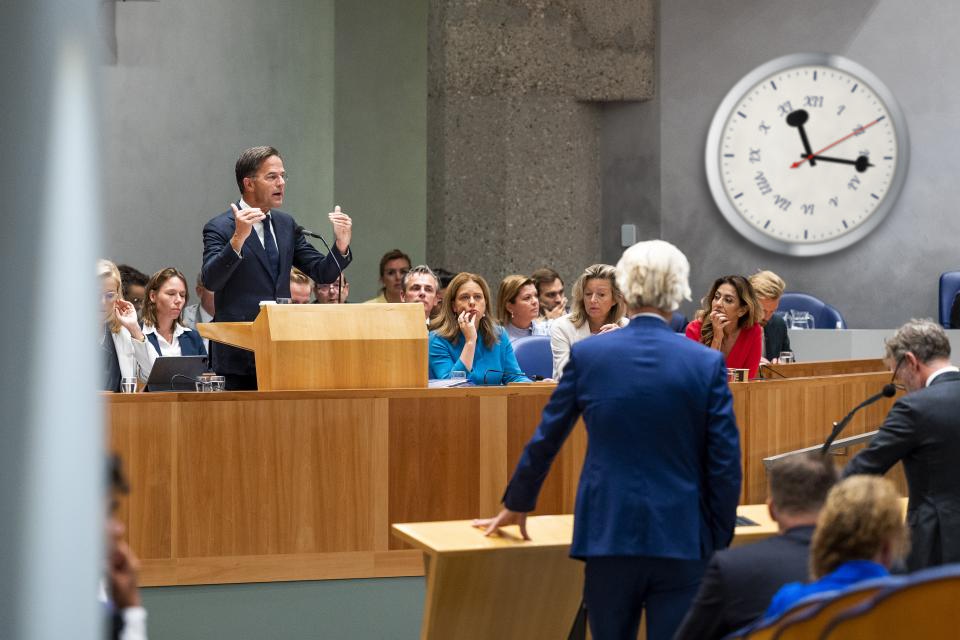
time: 11:16:10
